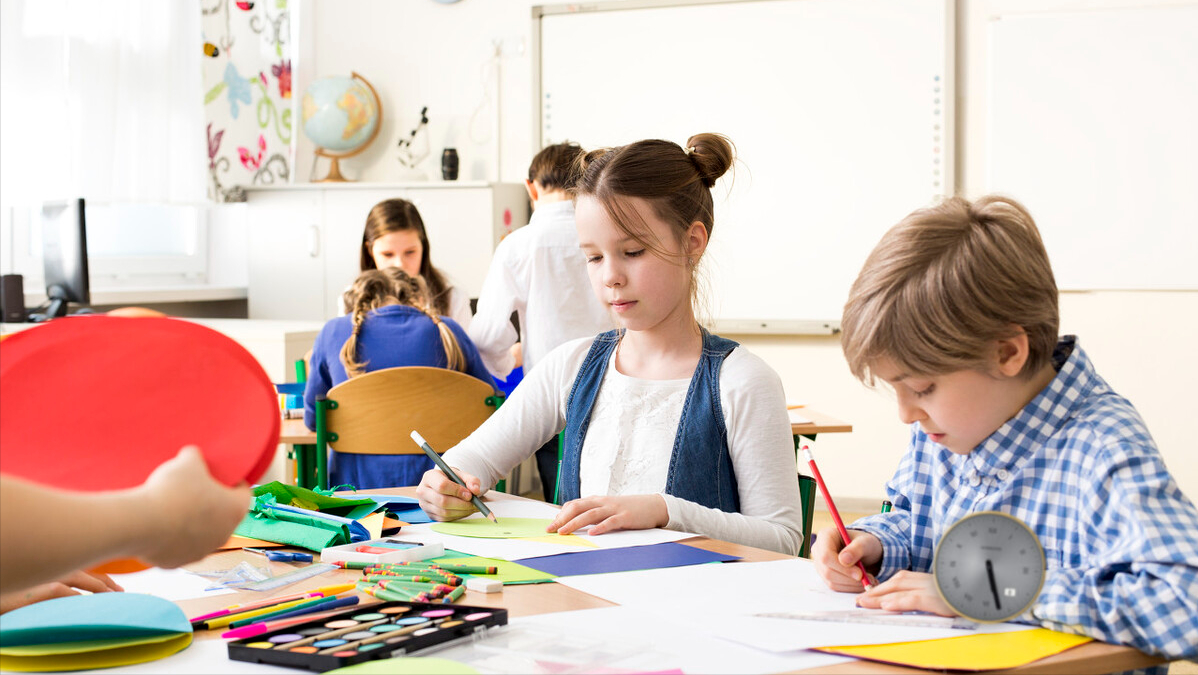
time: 5:27
